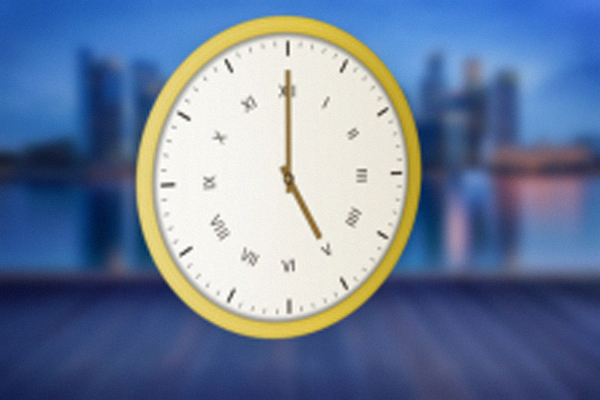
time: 5:00
